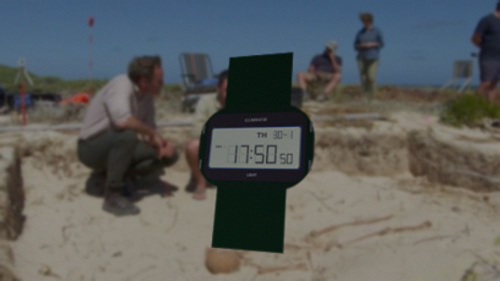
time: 17:50:50
